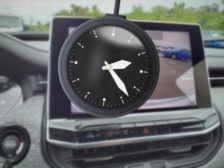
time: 2:23
